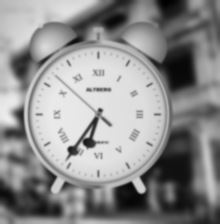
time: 6:35:52
